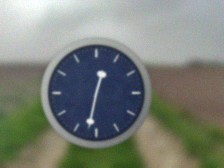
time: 12:32
